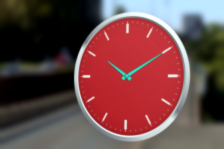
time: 10:10
